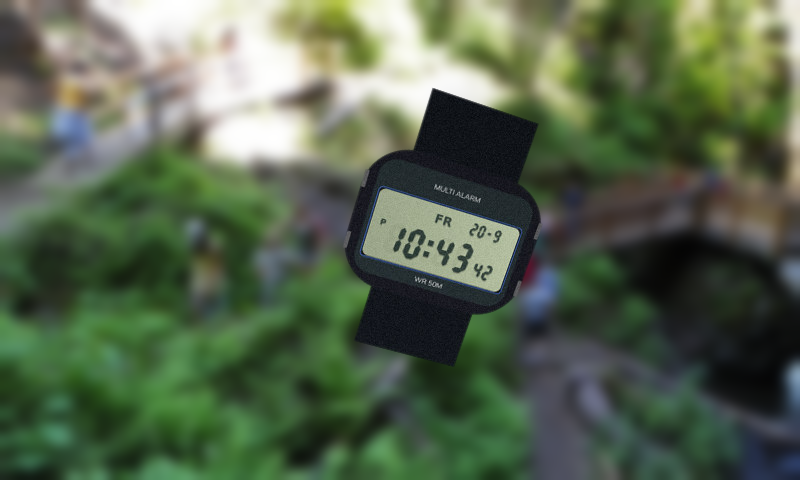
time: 10:43:42
